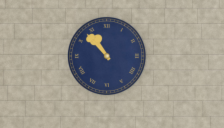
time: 10:53
